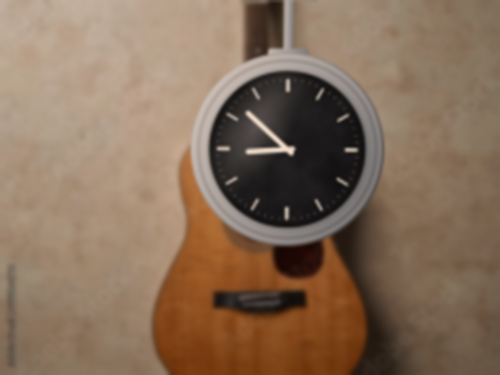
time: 8:52
